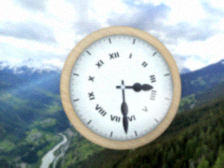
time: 3:32
